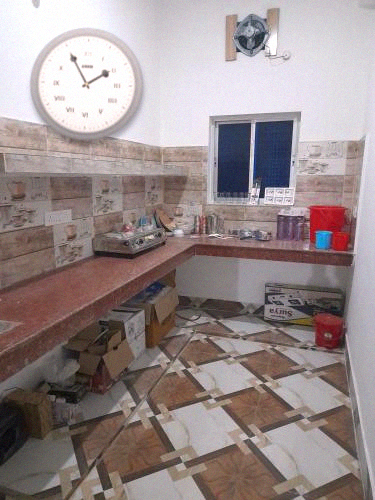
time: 1:55
